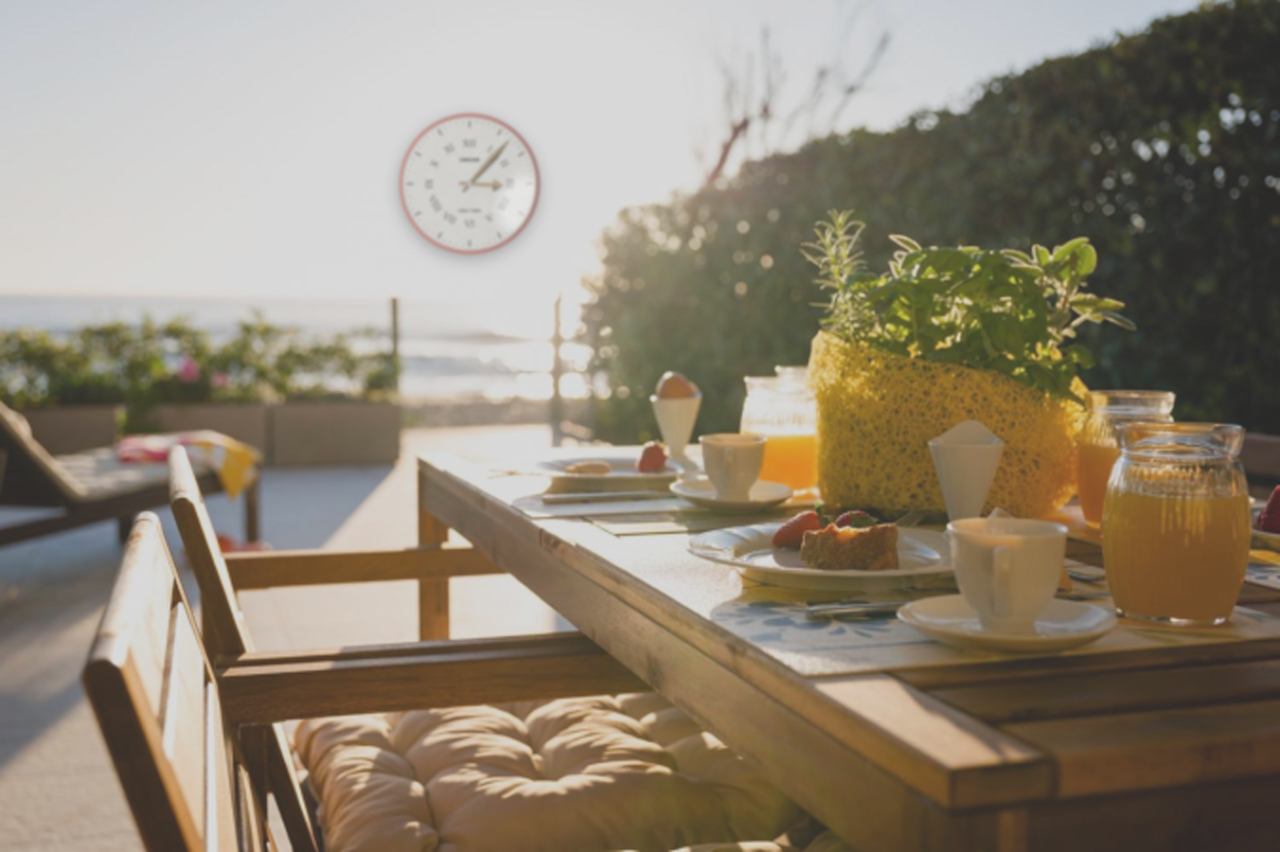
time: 3:07
